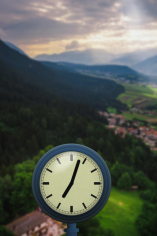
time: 7:03
